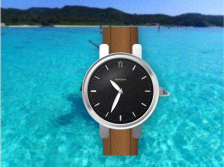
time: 10:34
